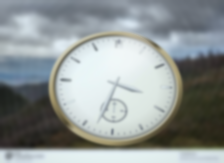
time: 3:33
